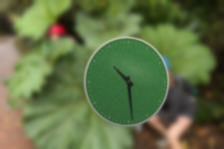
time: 10:29
